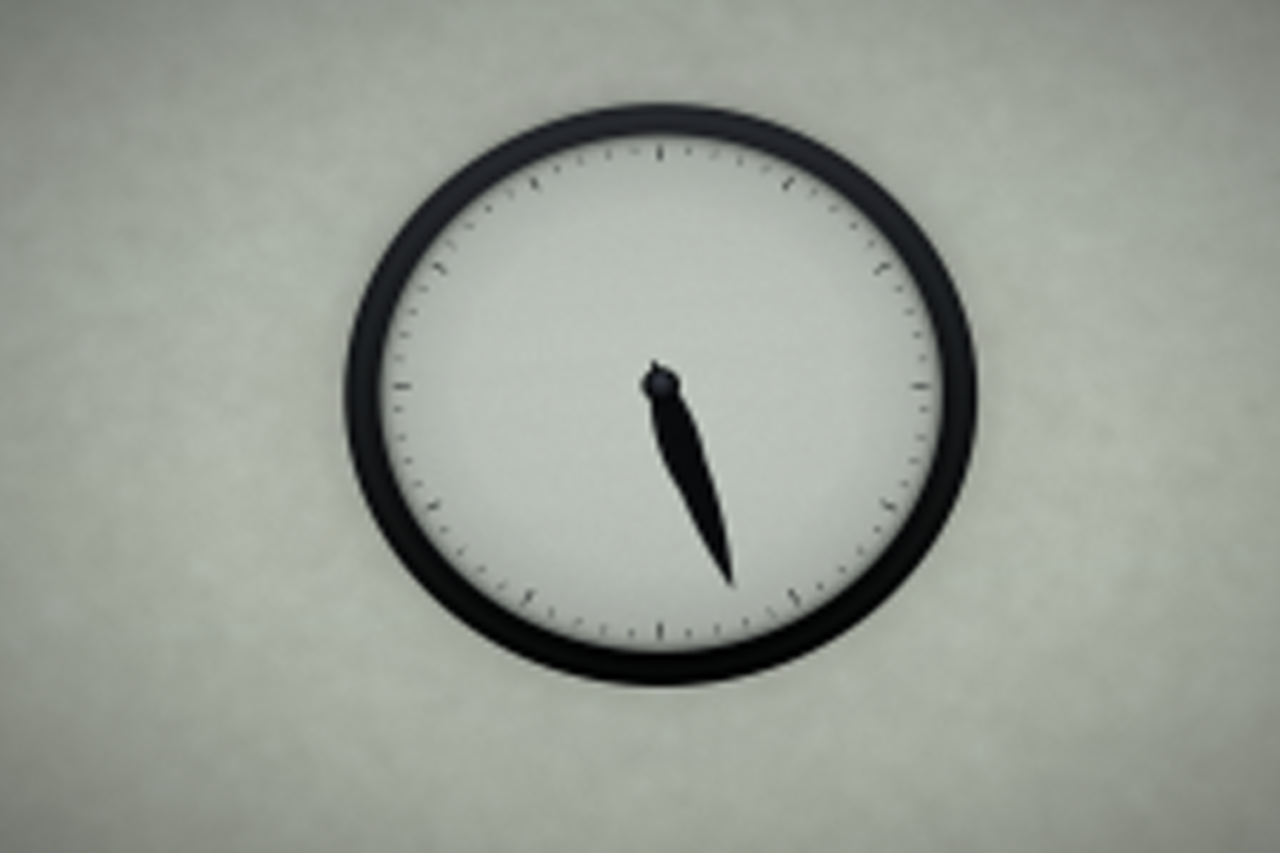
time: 5:27
